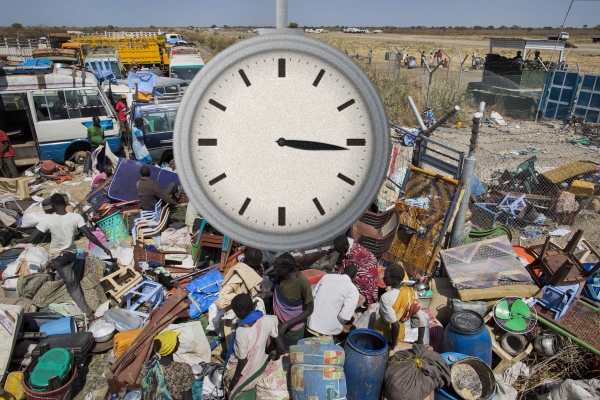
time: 3:16
